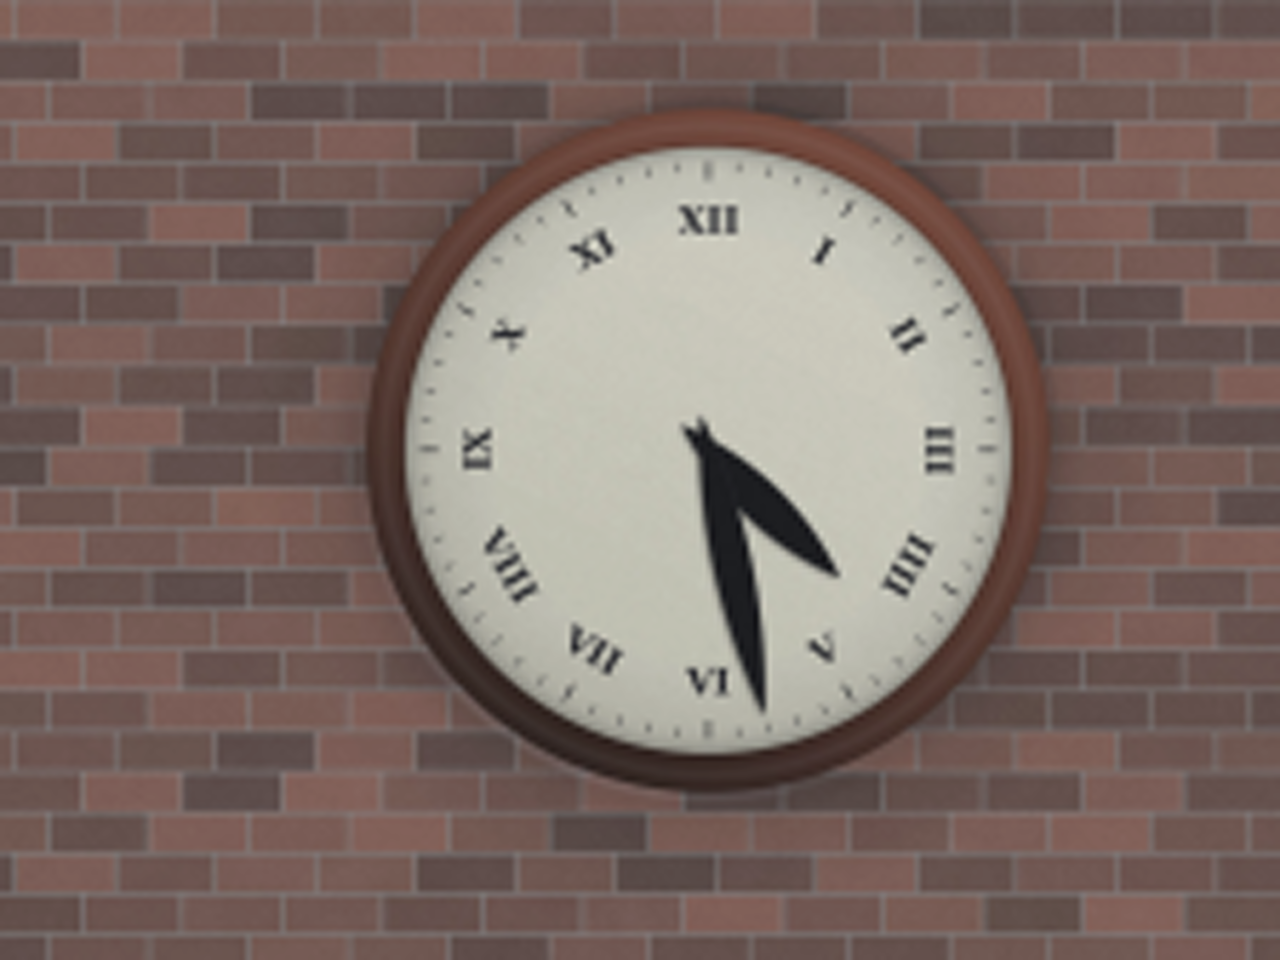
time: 4:28
